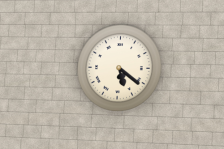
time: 5:21
